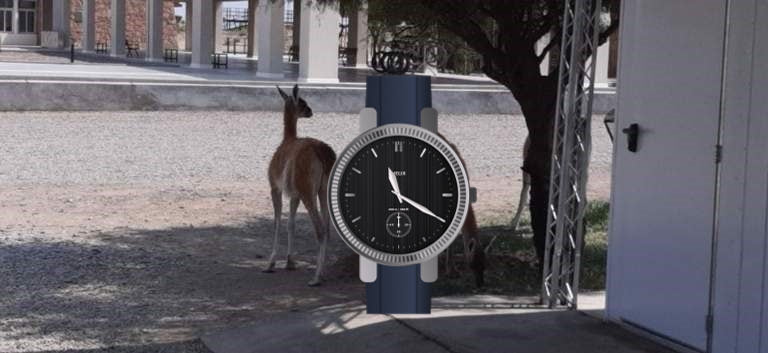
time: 11:20
